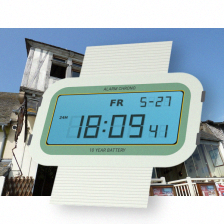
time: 18:09:41
